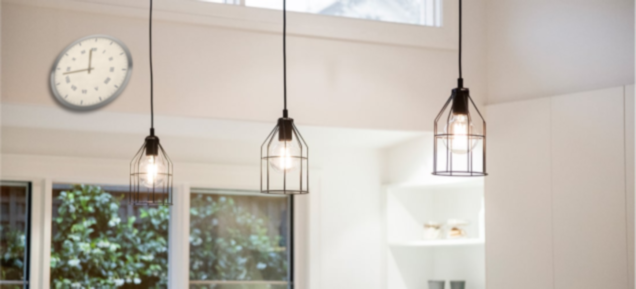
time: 11:43
